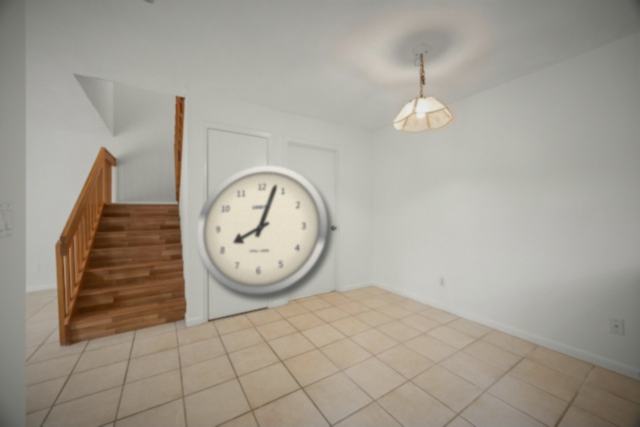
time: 8:03
